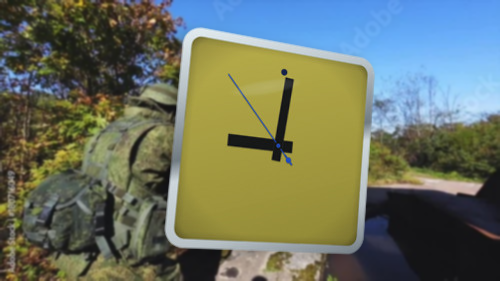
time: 9:00:53
